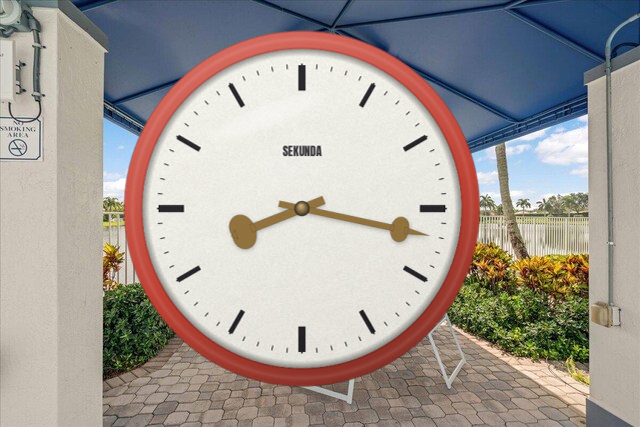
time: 8:17
